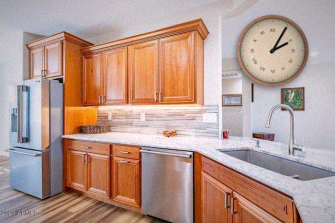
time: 2:05
